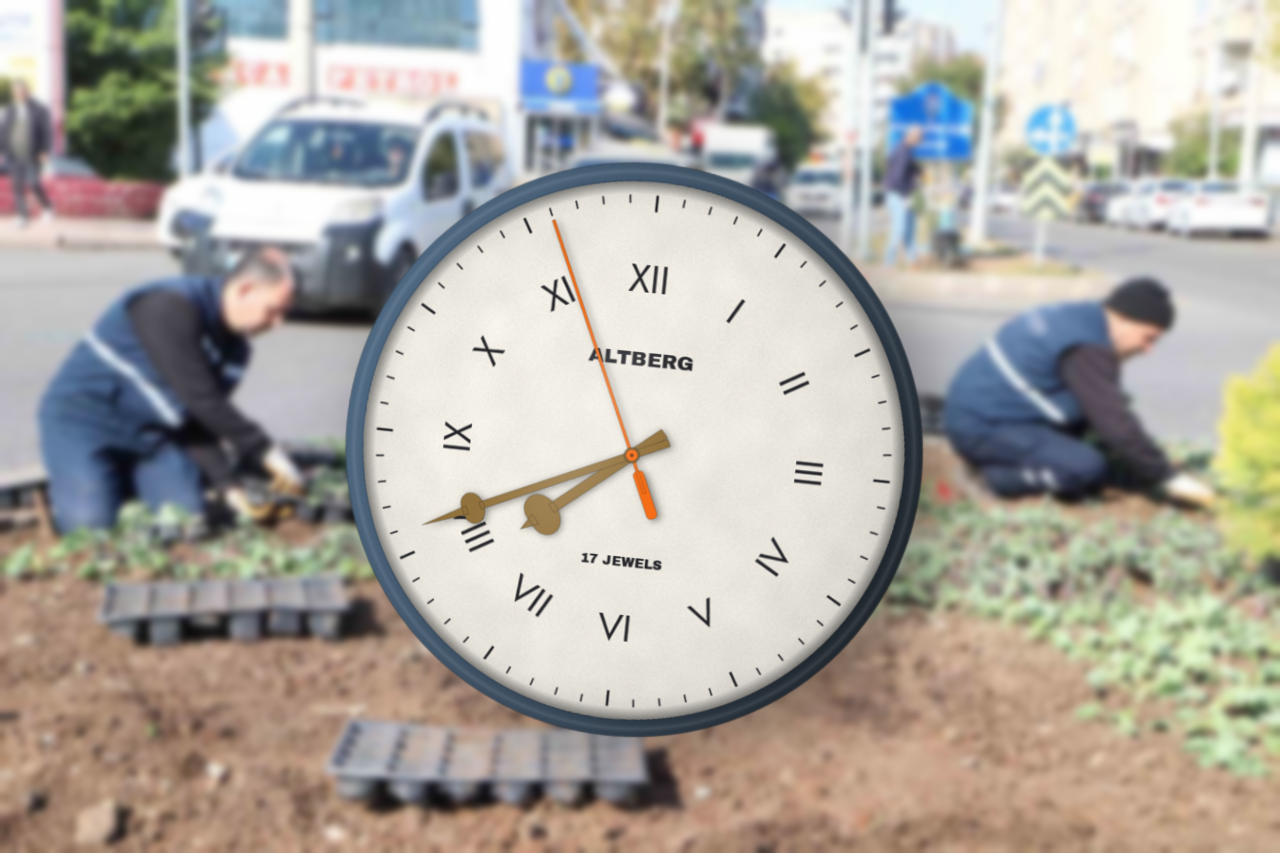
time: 7:40:56
